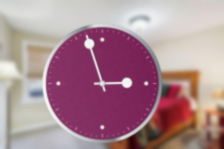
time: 2:57
